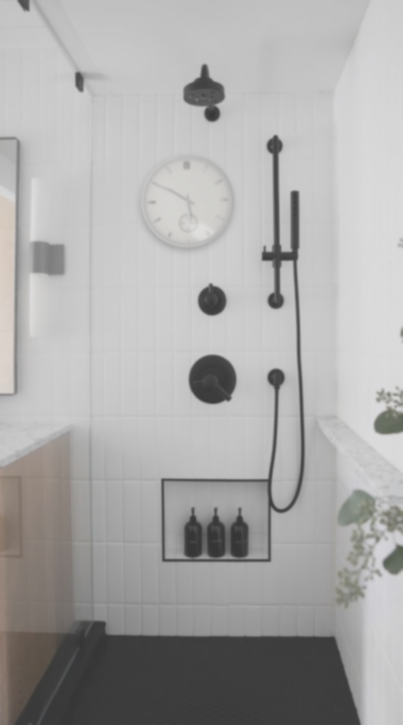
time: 5:50
